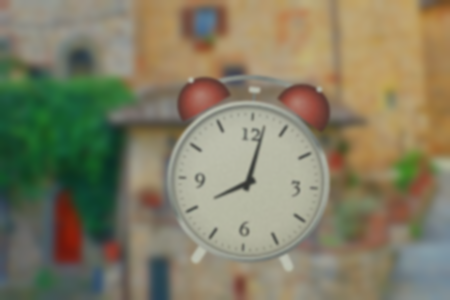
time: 8:02
